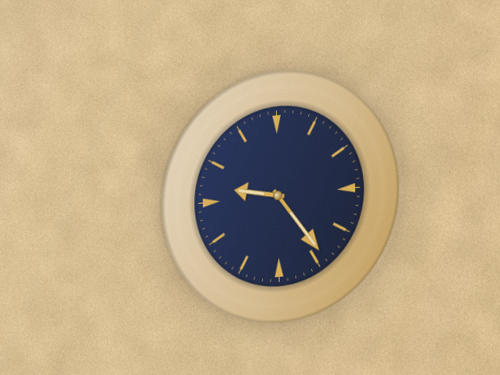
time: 9:24
